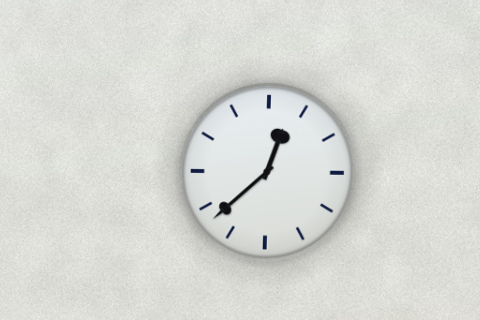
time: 12:38
